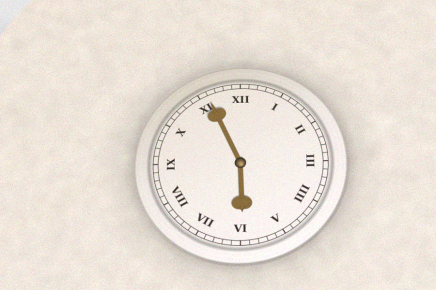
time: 5:56
